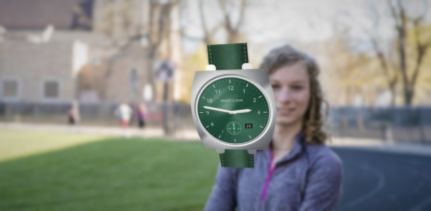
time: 2:47
